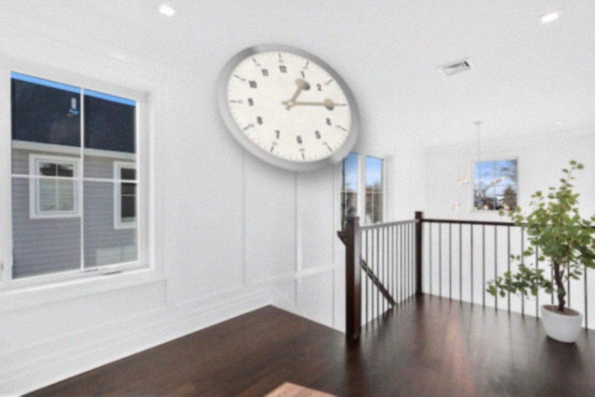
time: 1:15
